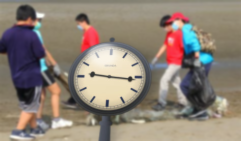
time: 9:16
